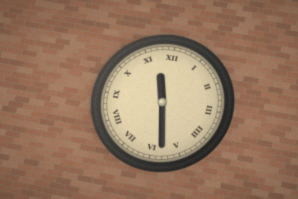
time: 11:28
